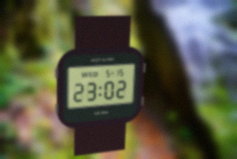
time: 23:02
